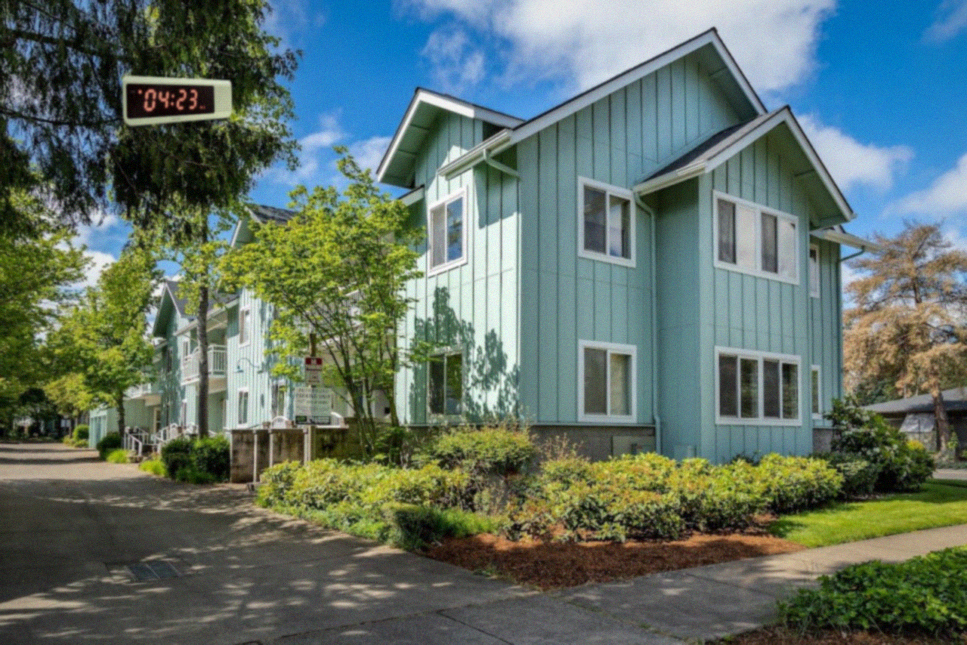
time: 4:23
